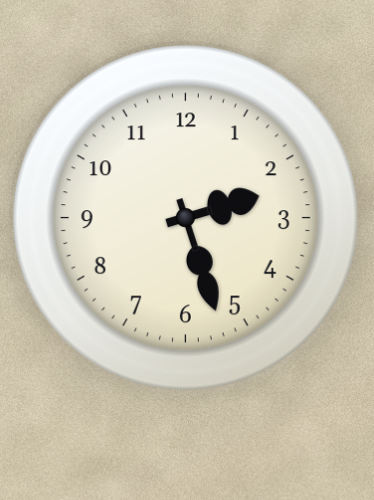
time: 2:27
